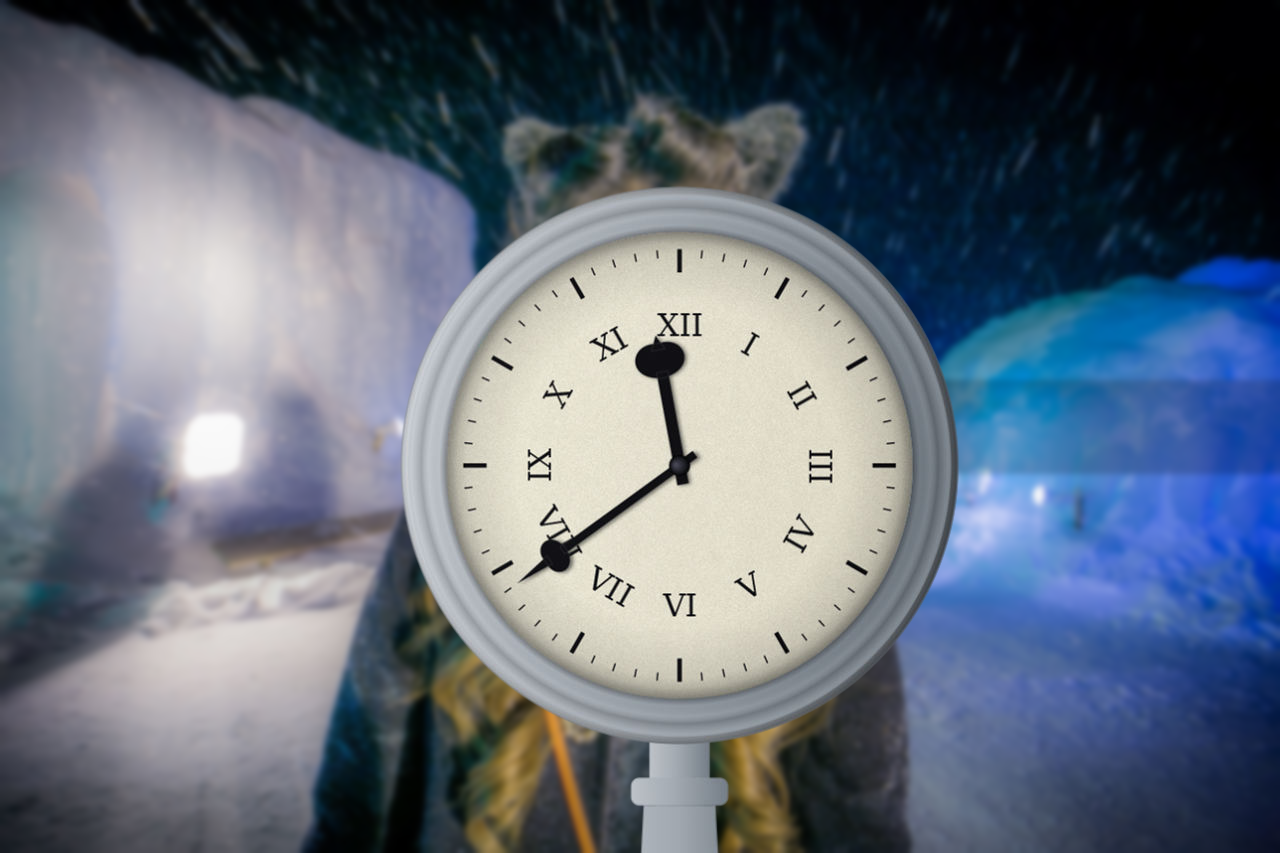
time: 11:39
